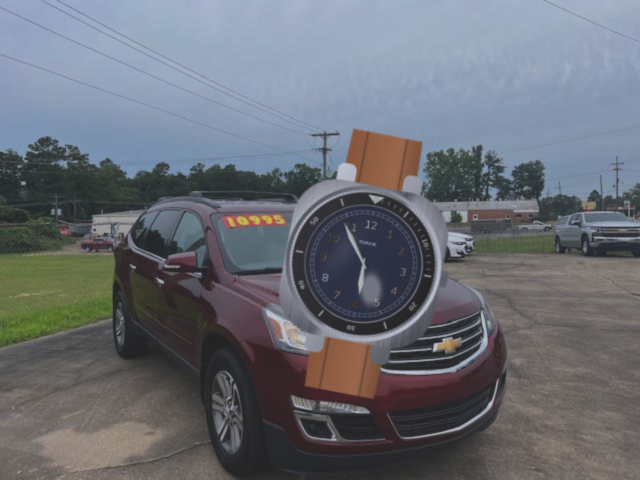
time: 5:54
